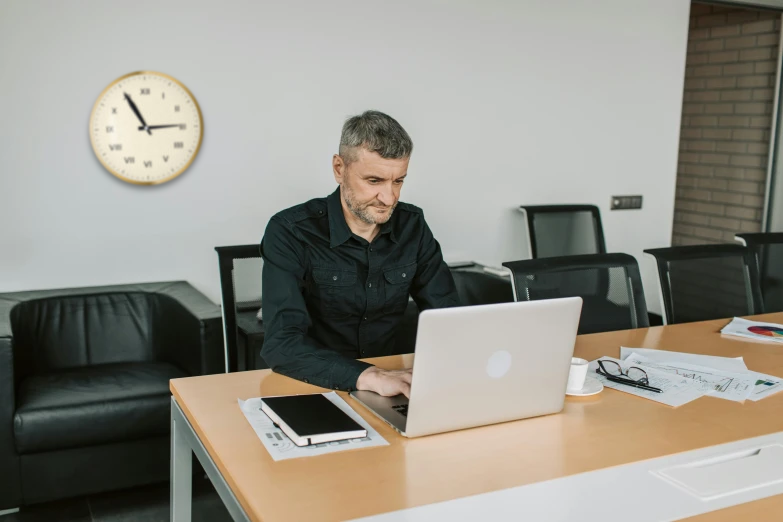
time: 2:55
